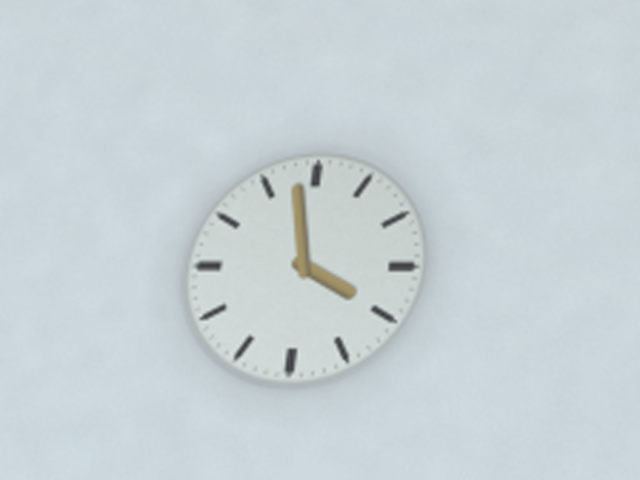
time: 3:58
